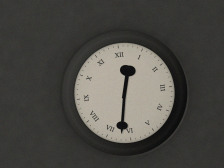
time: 12:32
